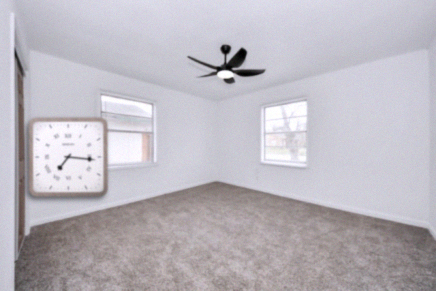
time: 7:16
